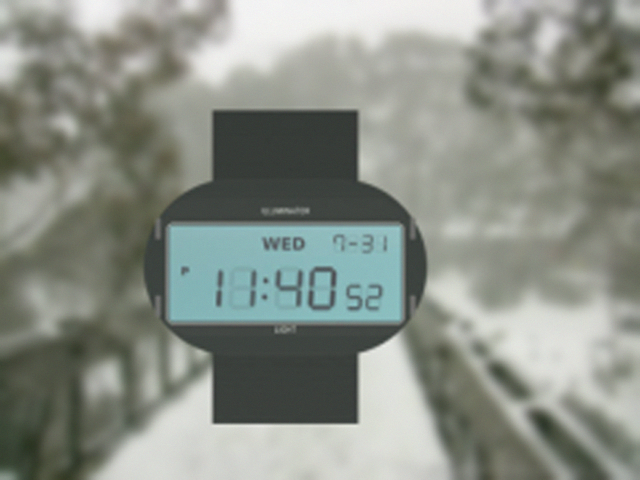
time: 11:40:52
